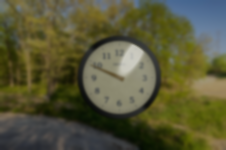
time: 9:49
